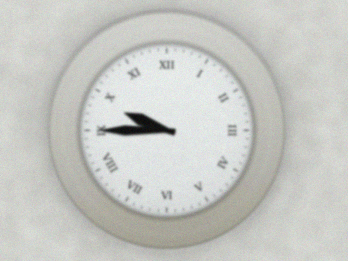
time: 9:45
